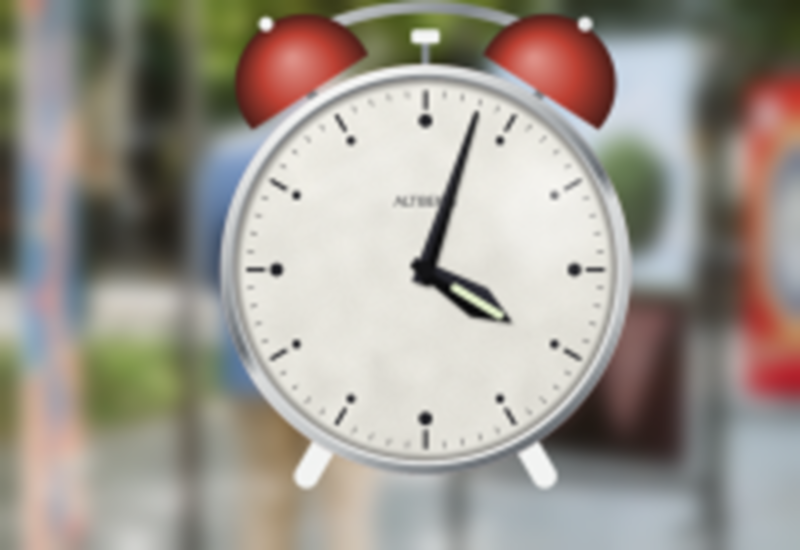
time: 4:03
